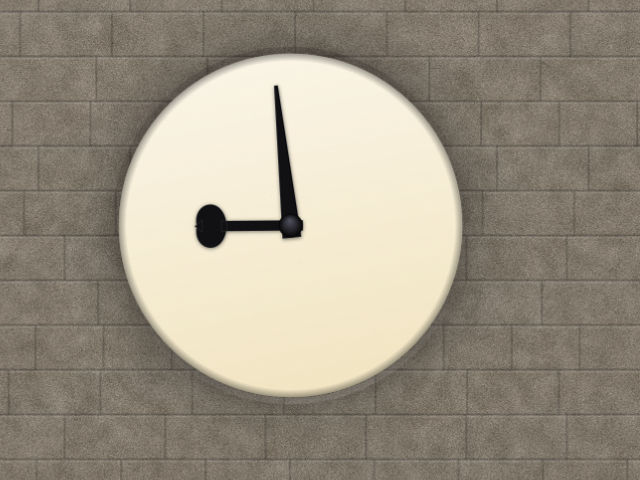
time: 8:59
